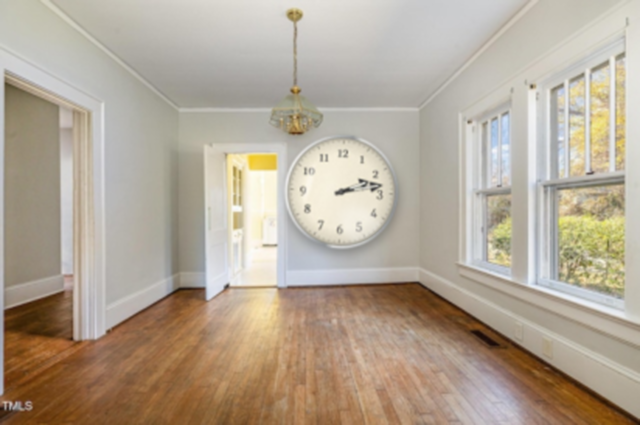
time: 2:13
